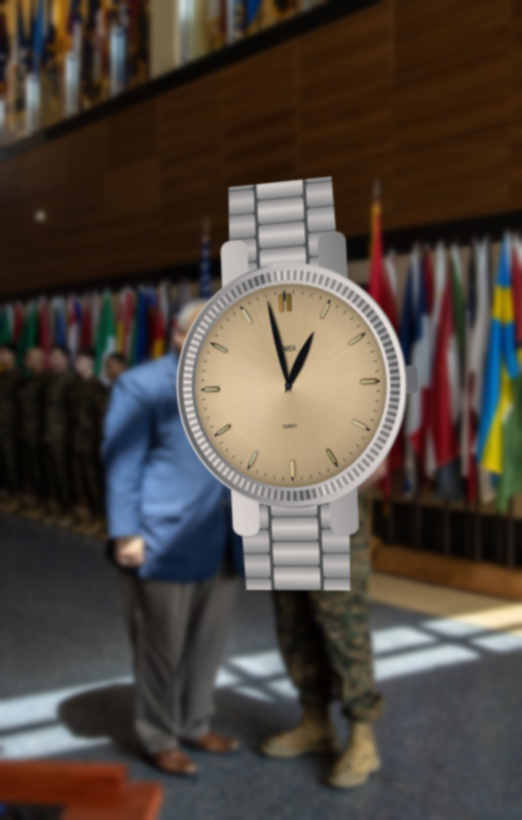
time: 12:58
